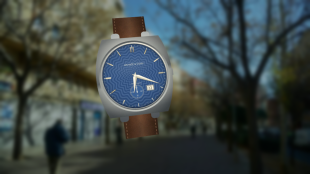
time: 6:19
